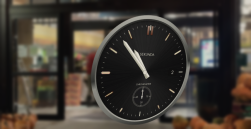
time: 10:53
